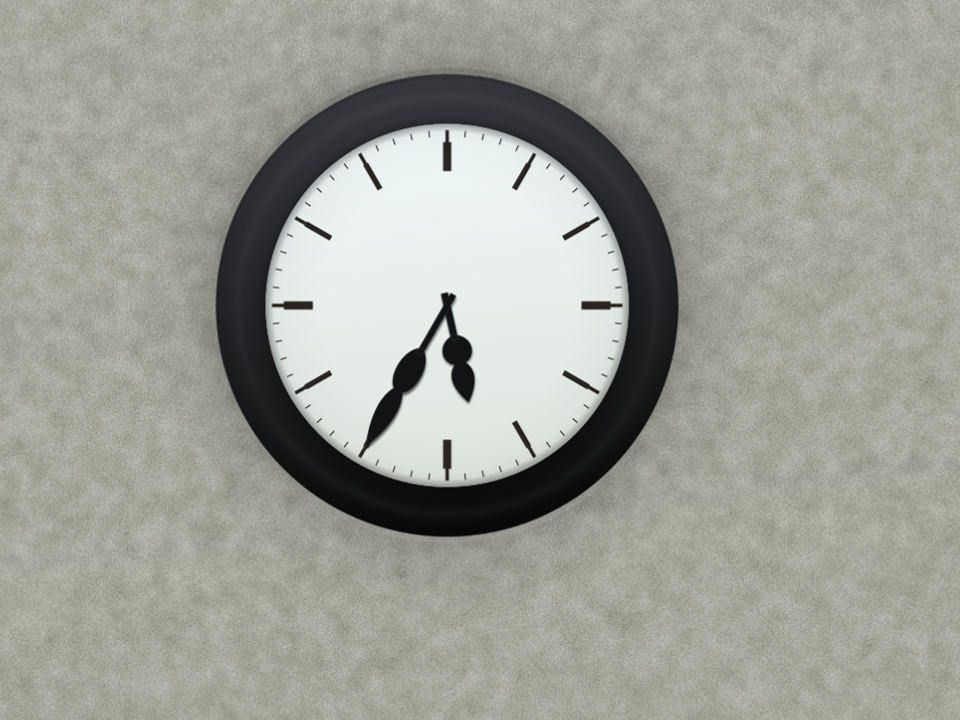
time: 5:35
